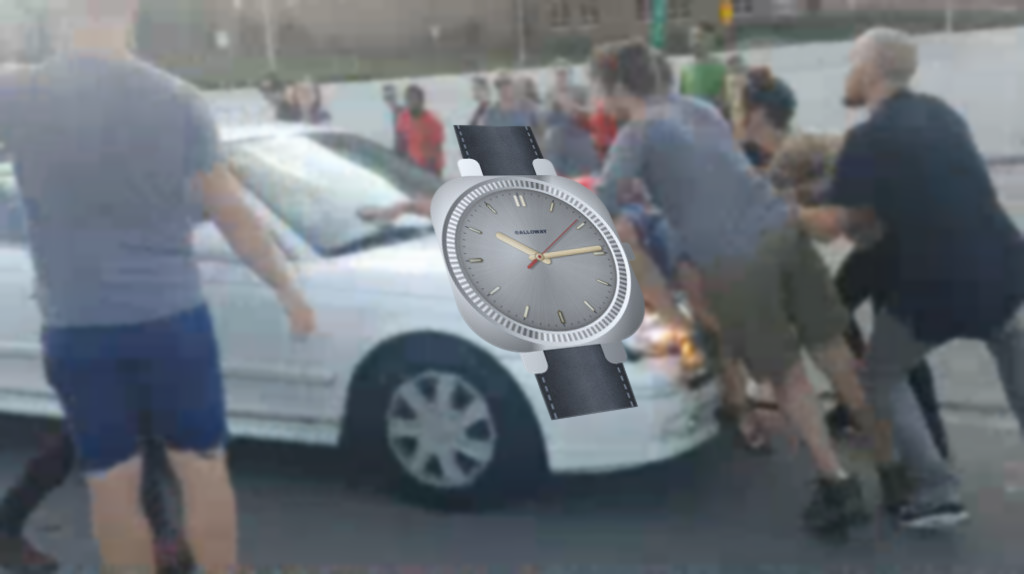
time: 10:14:09
